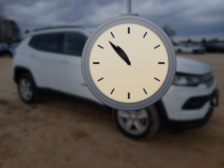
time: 10:53
